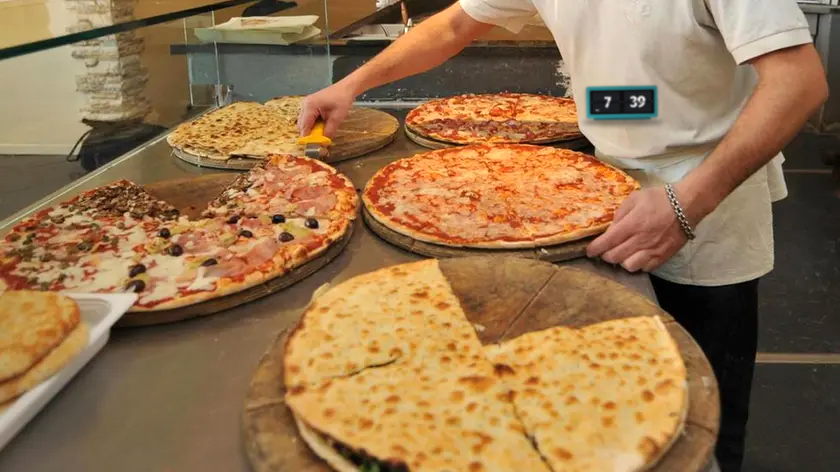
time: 7:39
